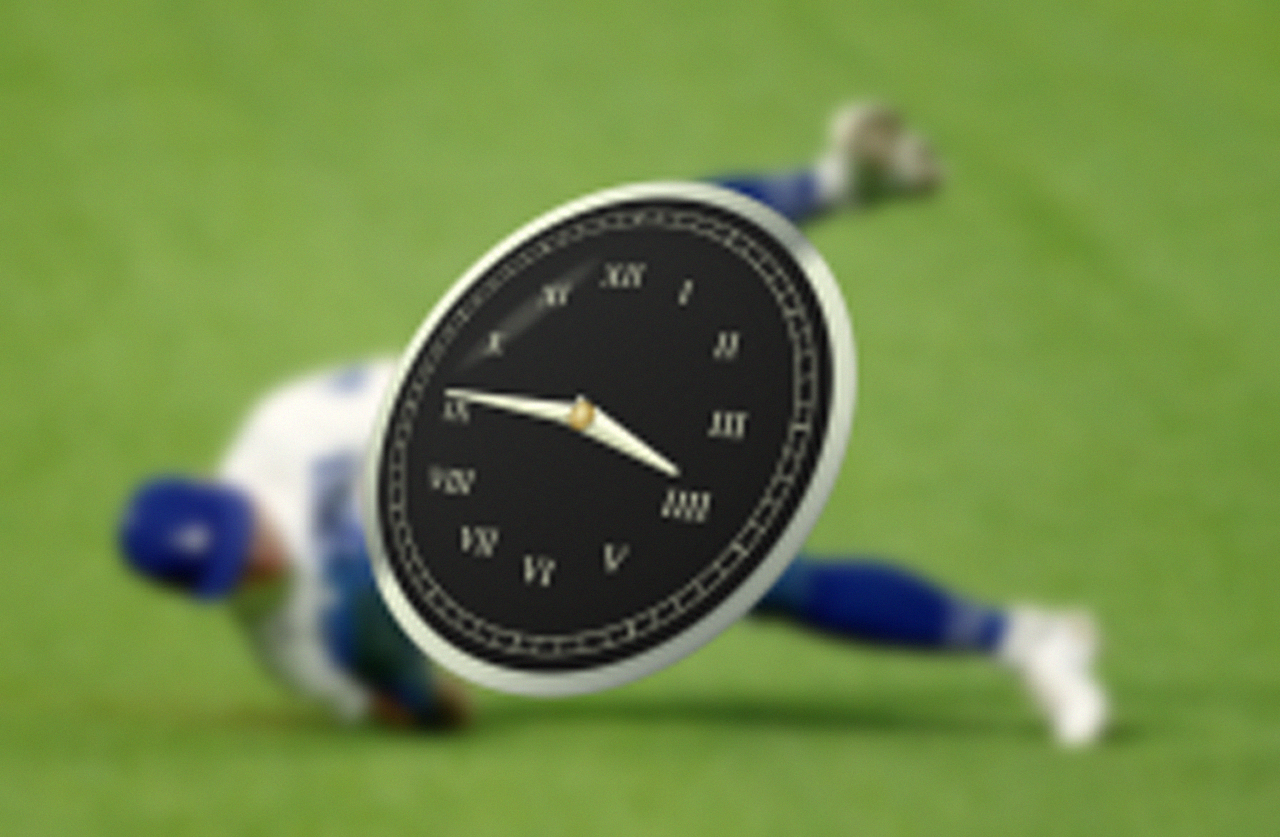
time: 3:46
